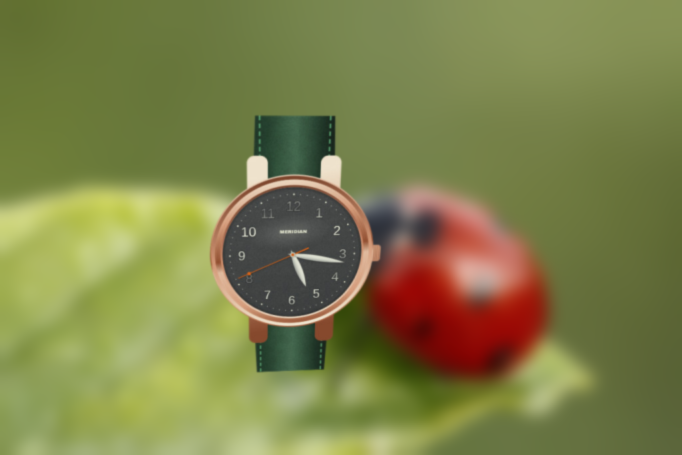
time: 5:16:41
